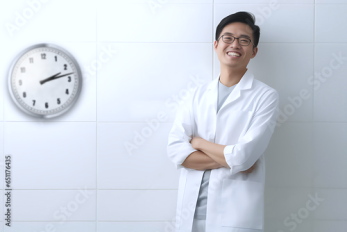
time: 2:13
